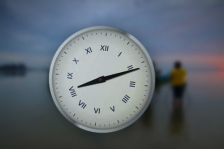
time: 8:11
